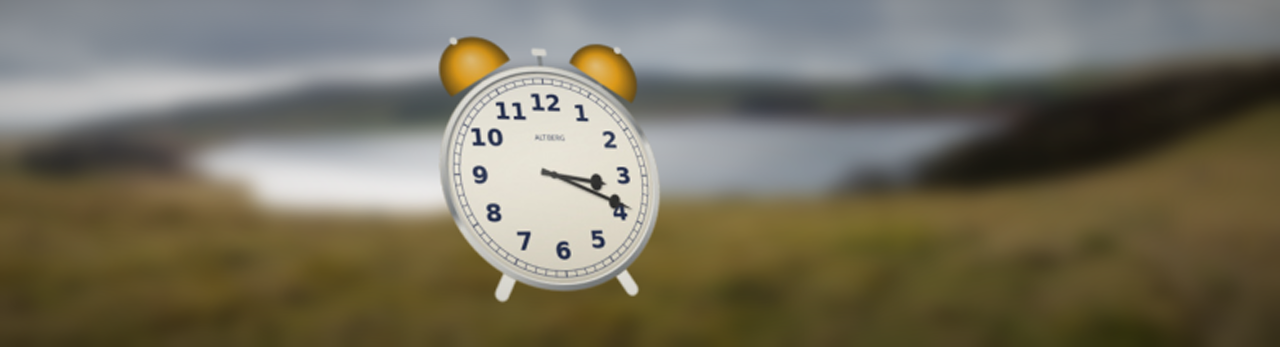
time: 3:19
